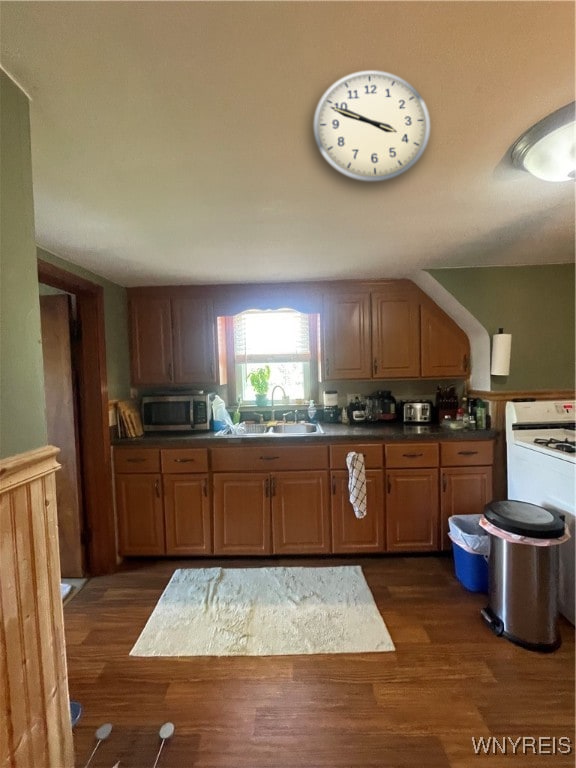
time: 3:49
